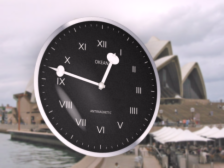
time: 12:47
